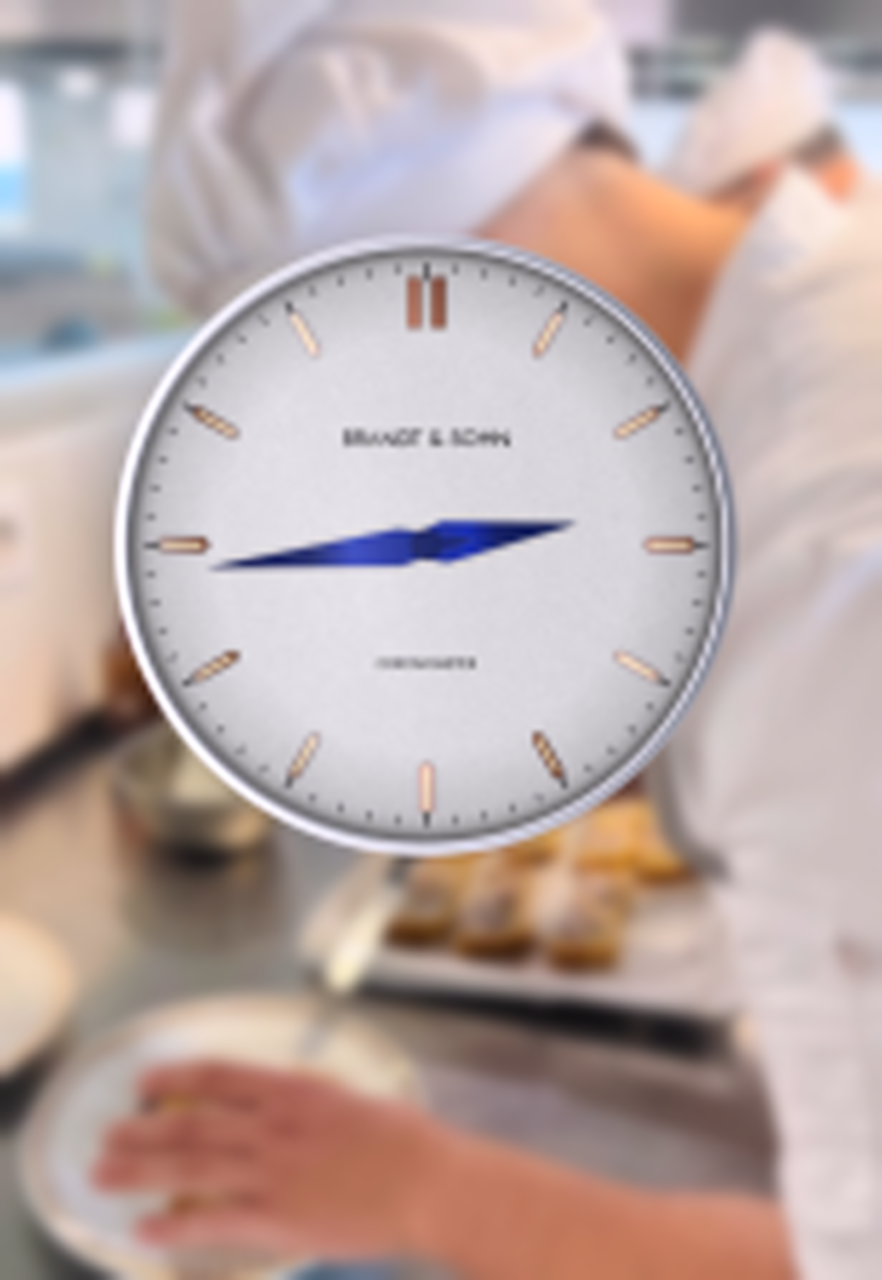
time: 2:44
